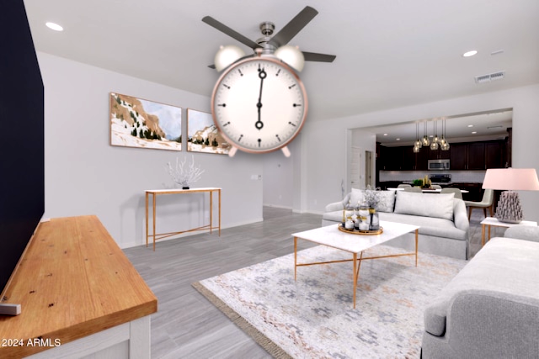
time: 6:01
